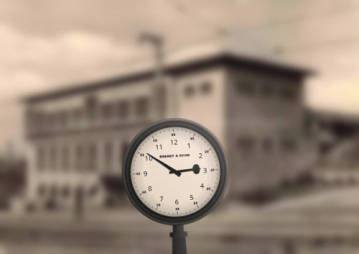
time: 2:51
